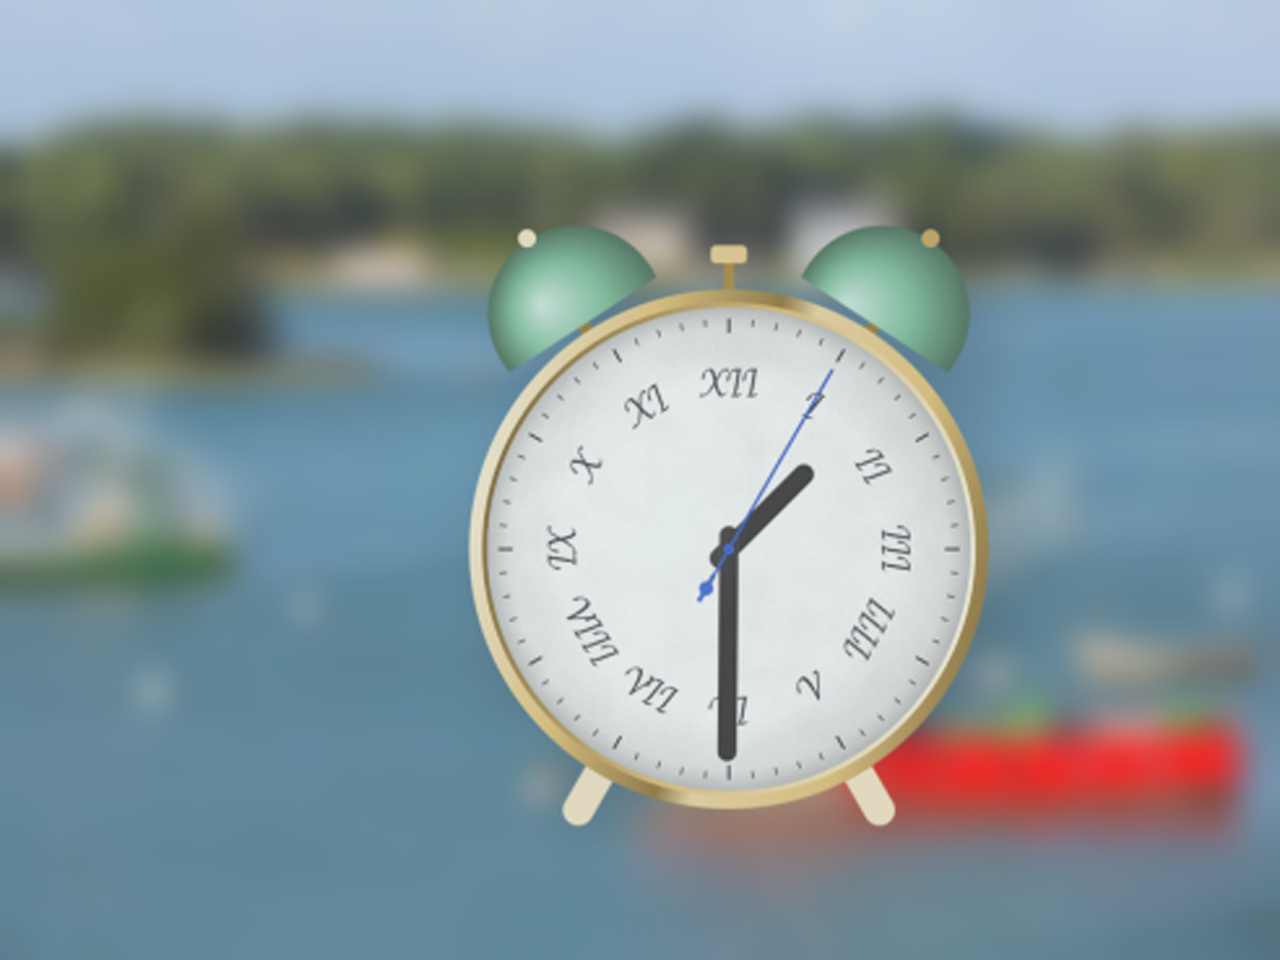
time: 1:30:05
